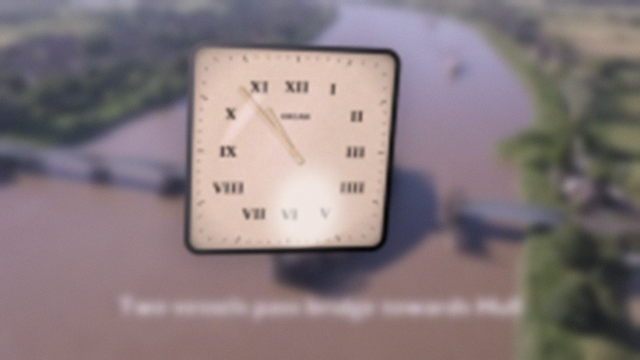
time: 10:53
